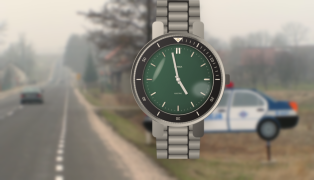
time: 4:58
